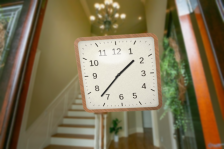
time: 1:37
